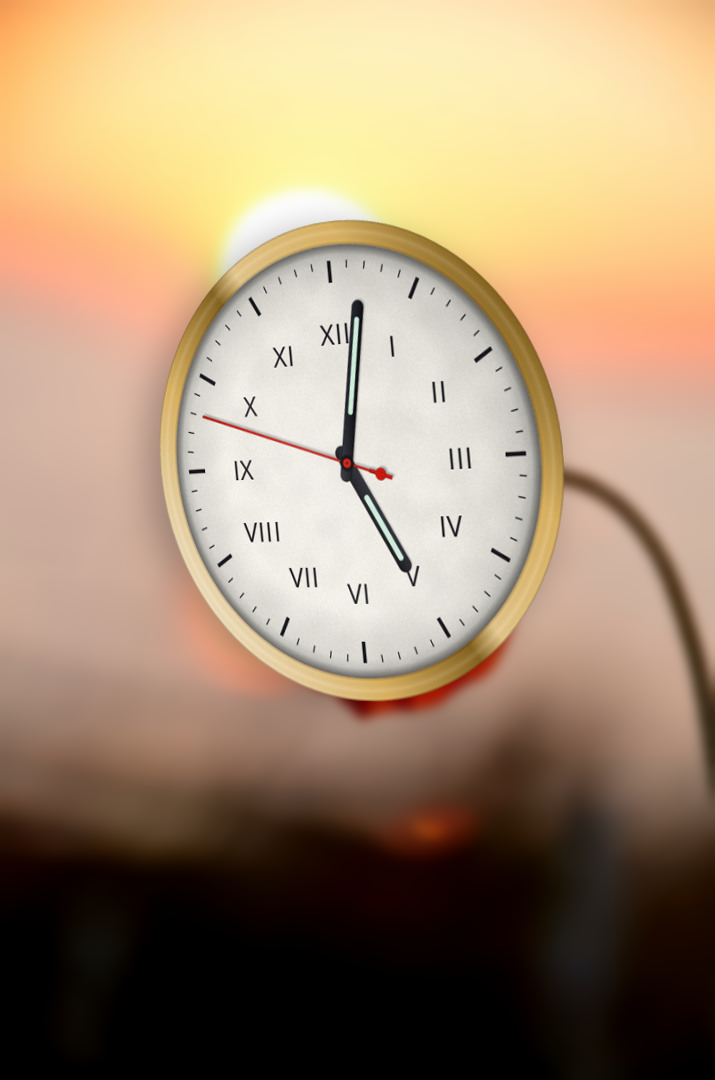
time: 5:01:48
